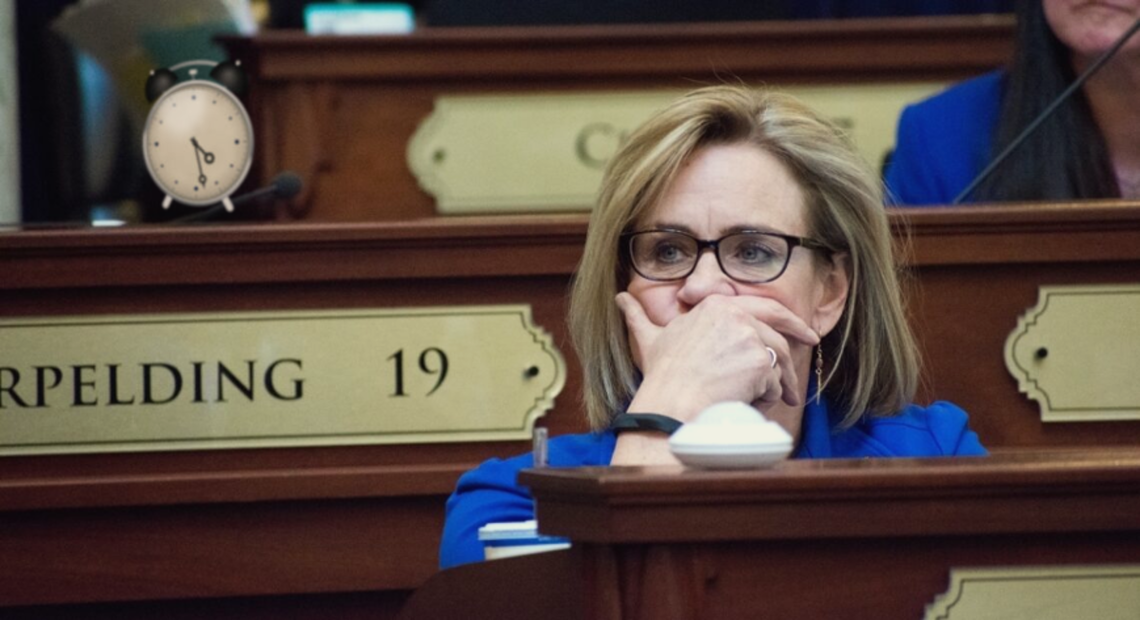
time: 4:28
